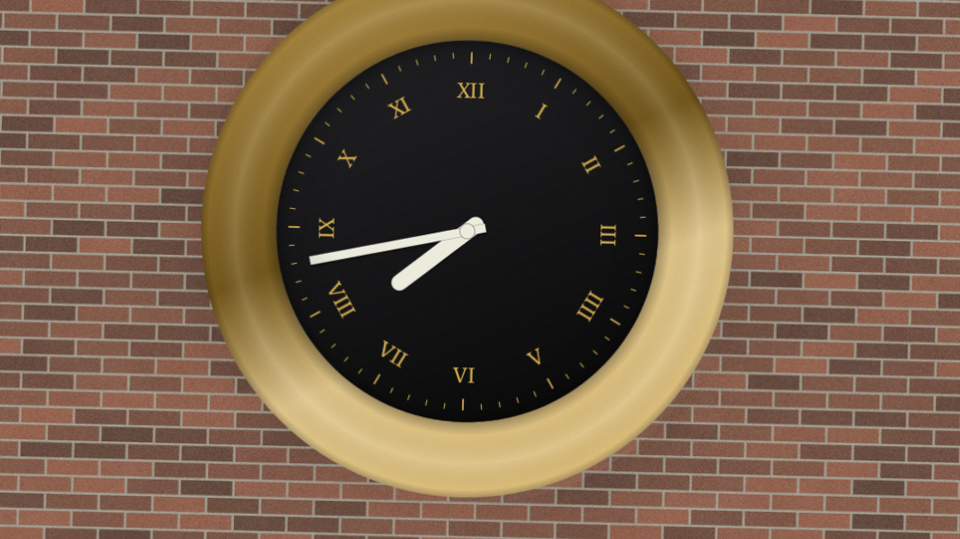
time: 7:43
